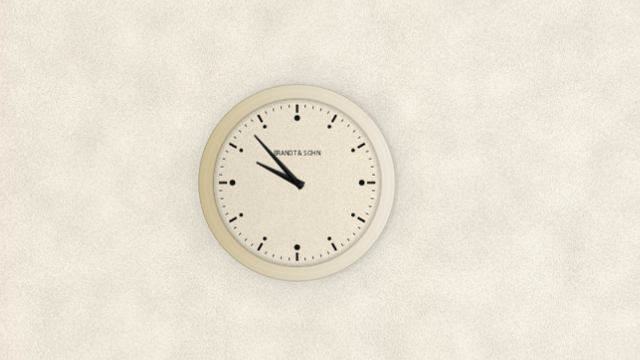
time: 9:53
